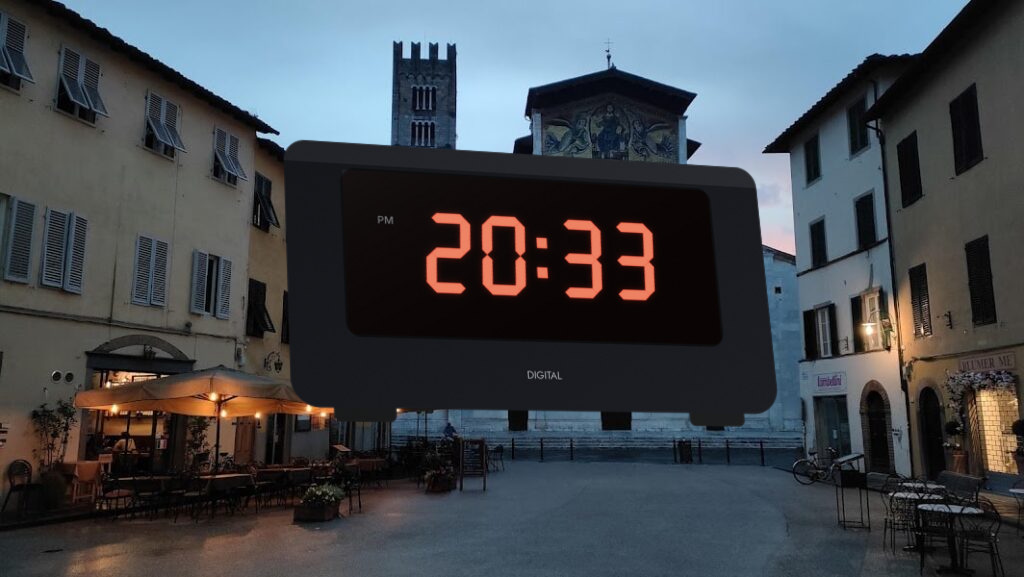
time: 20:33
